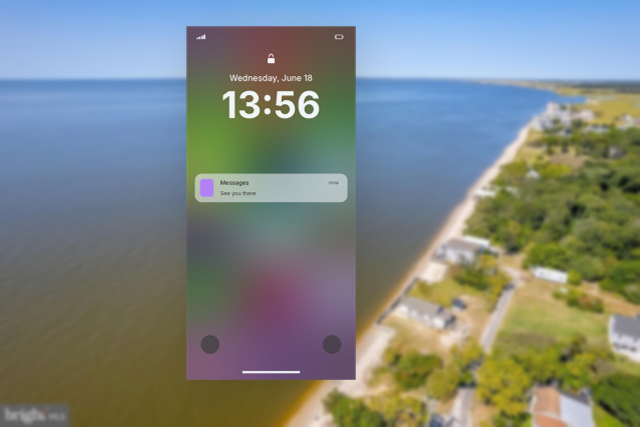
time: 13:56
